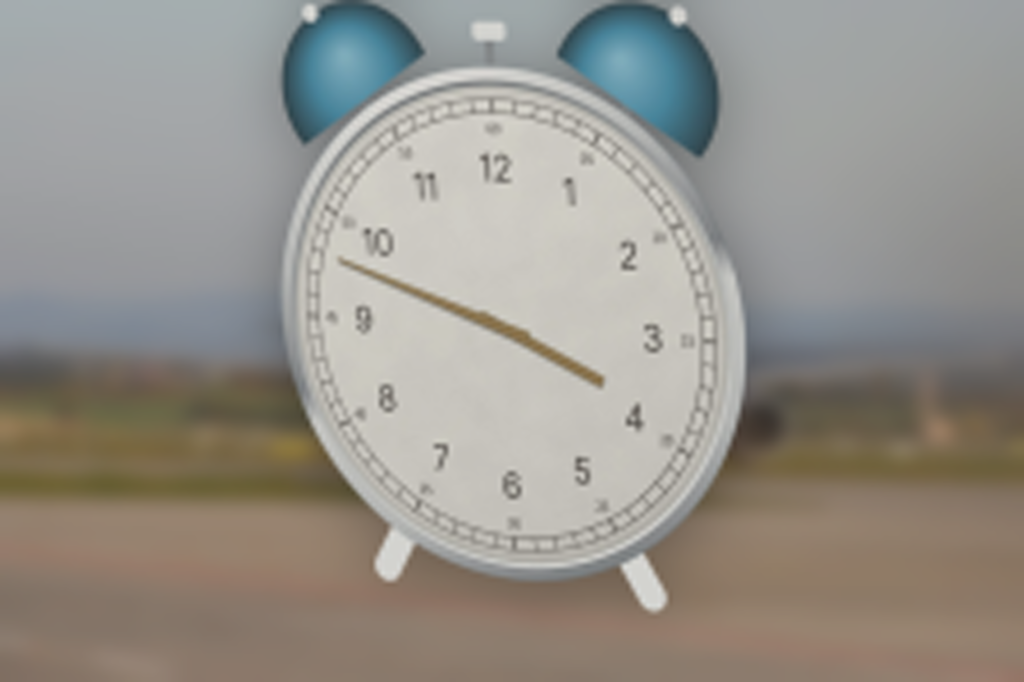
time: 3:48
